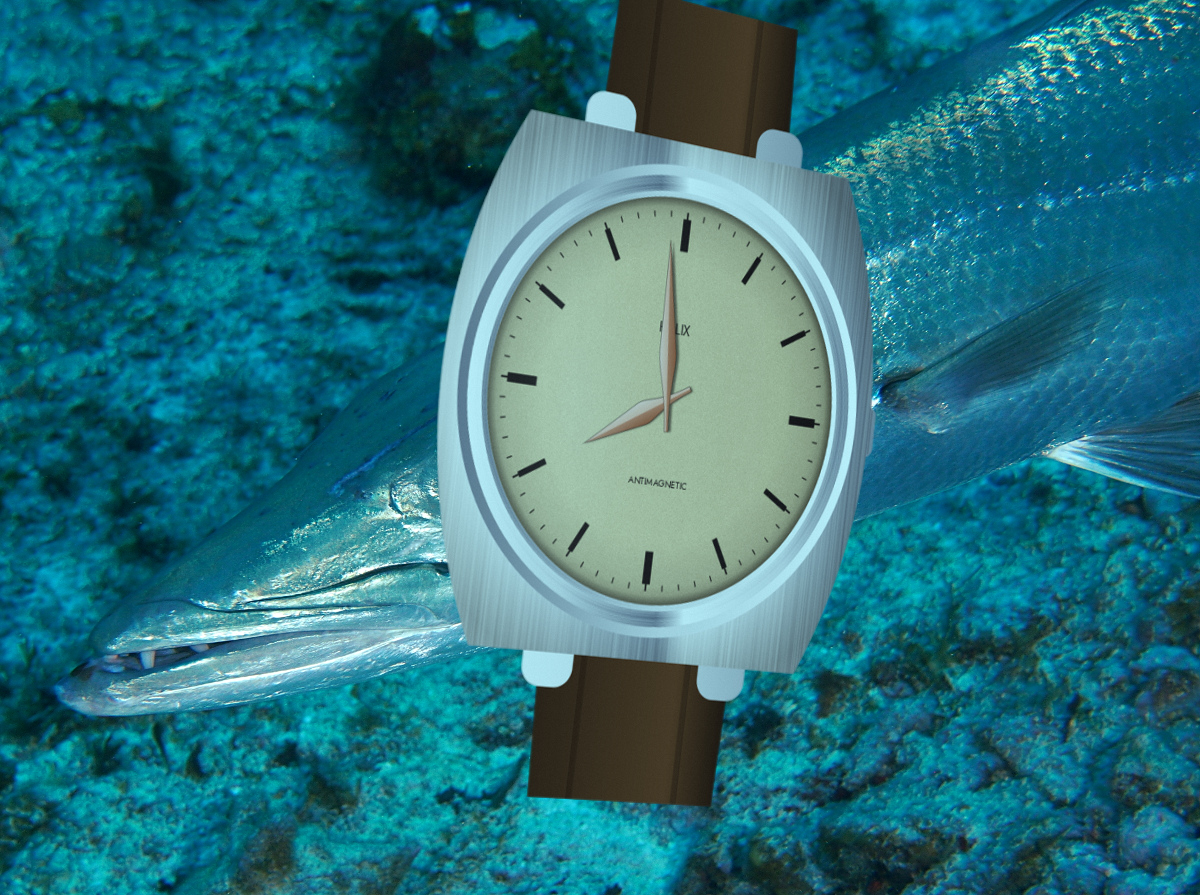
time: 7:59
